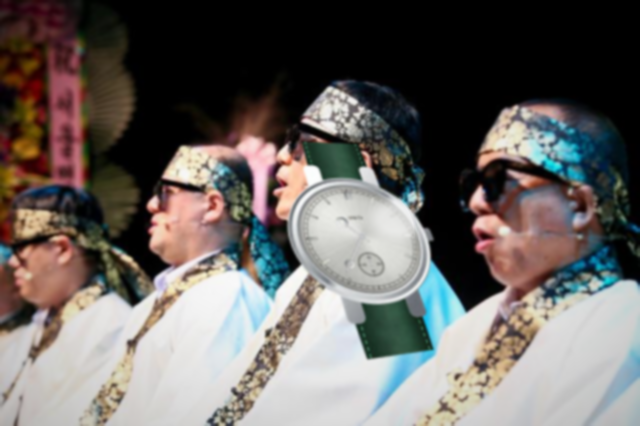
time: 10:36
